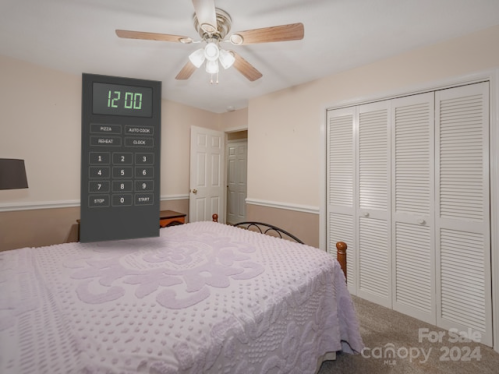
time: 12:00
